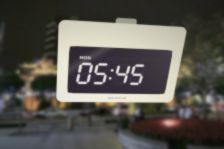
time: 5:45
